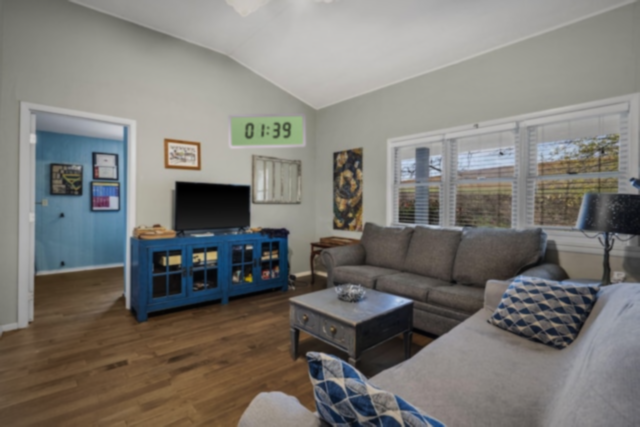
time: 1:39
